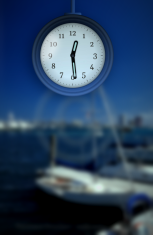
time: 12:29
